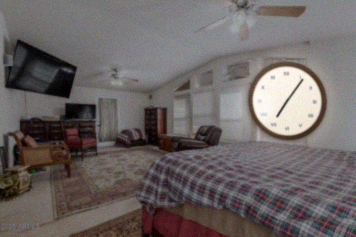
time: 7:06
